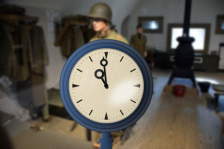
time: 10:59
